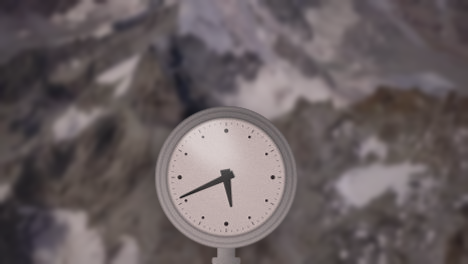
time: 5:41
